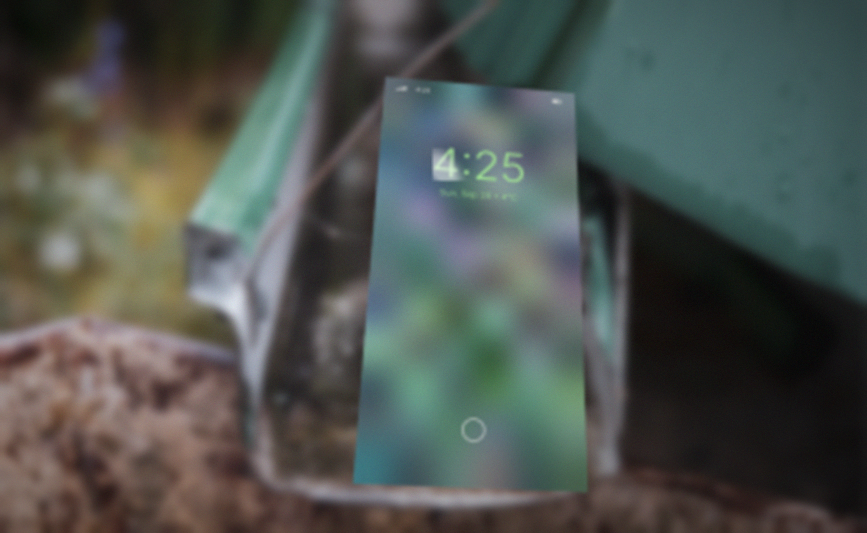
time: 4:25
